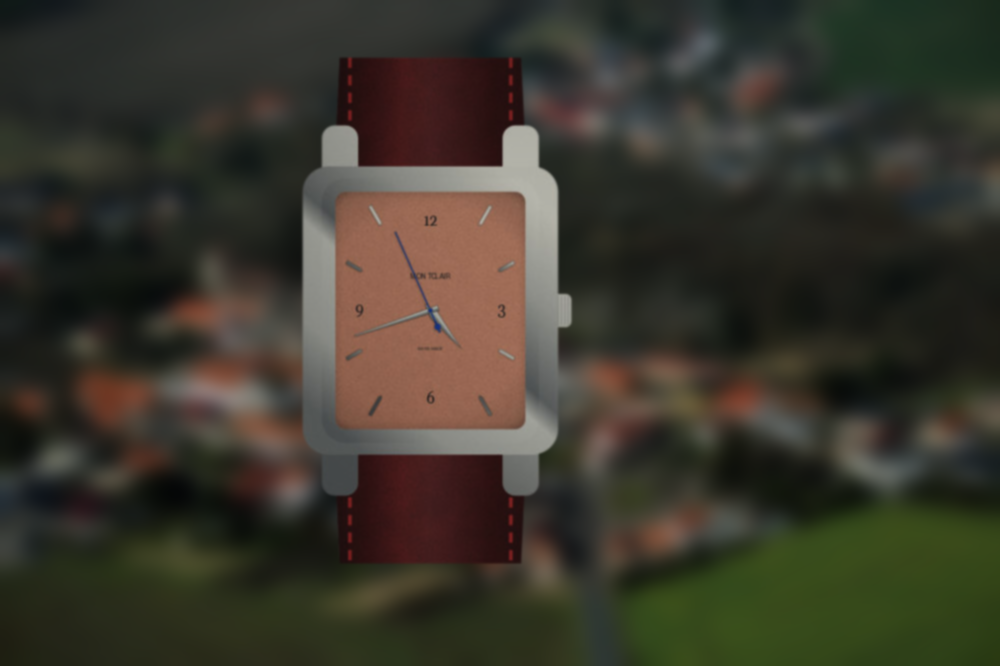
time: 4:41:56
